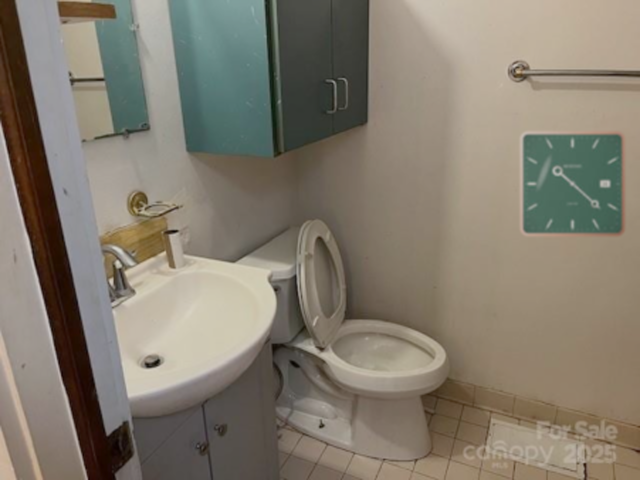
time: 10:22
